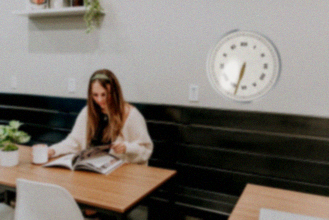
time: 6:33
